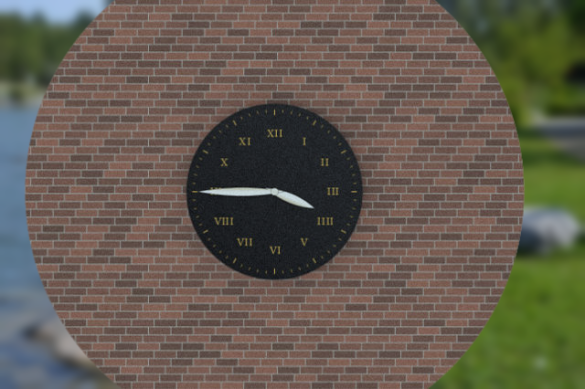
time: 3:45
